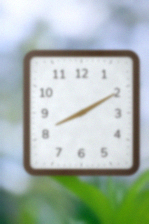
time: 8:10
